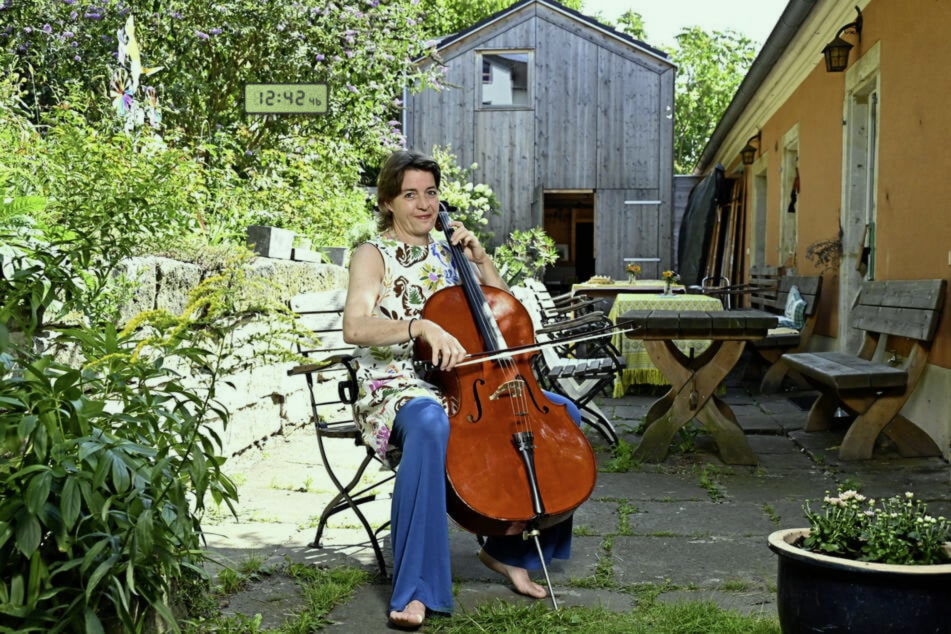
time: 12:42
